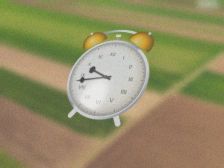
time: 9:43
